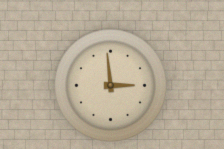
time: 2:59
